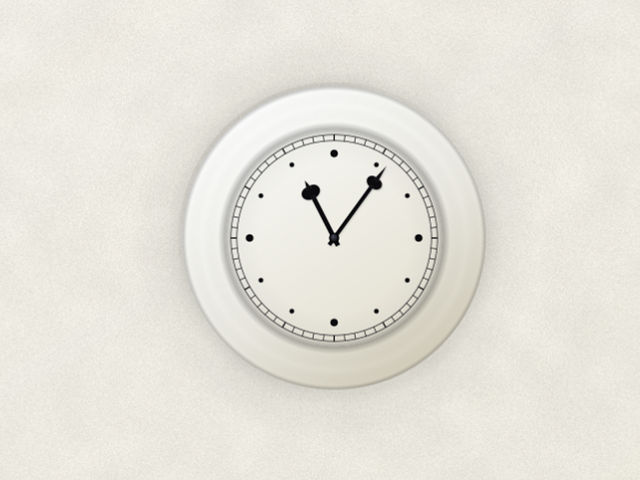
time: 11:06
